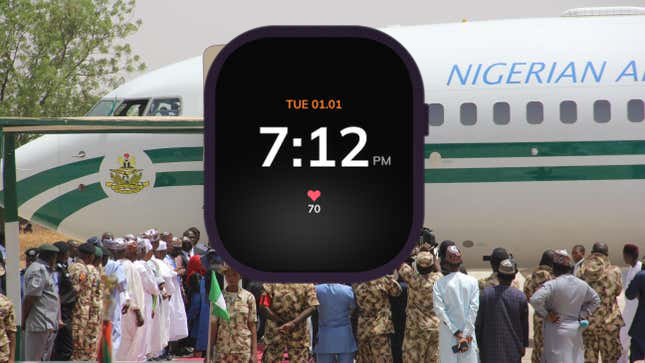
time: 7:12
